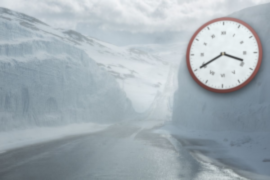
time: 3:40
